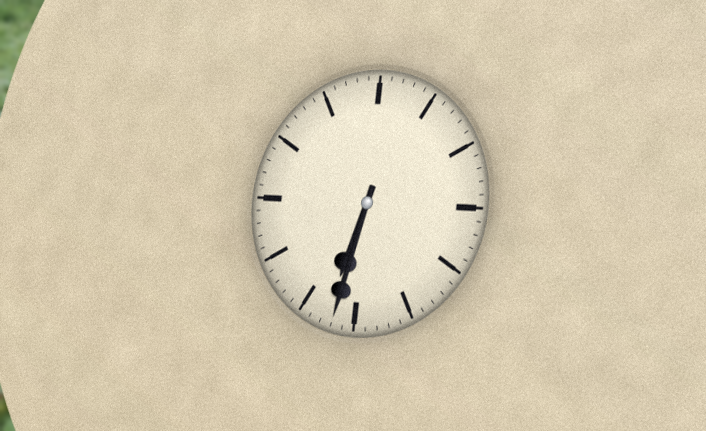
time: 6:32
